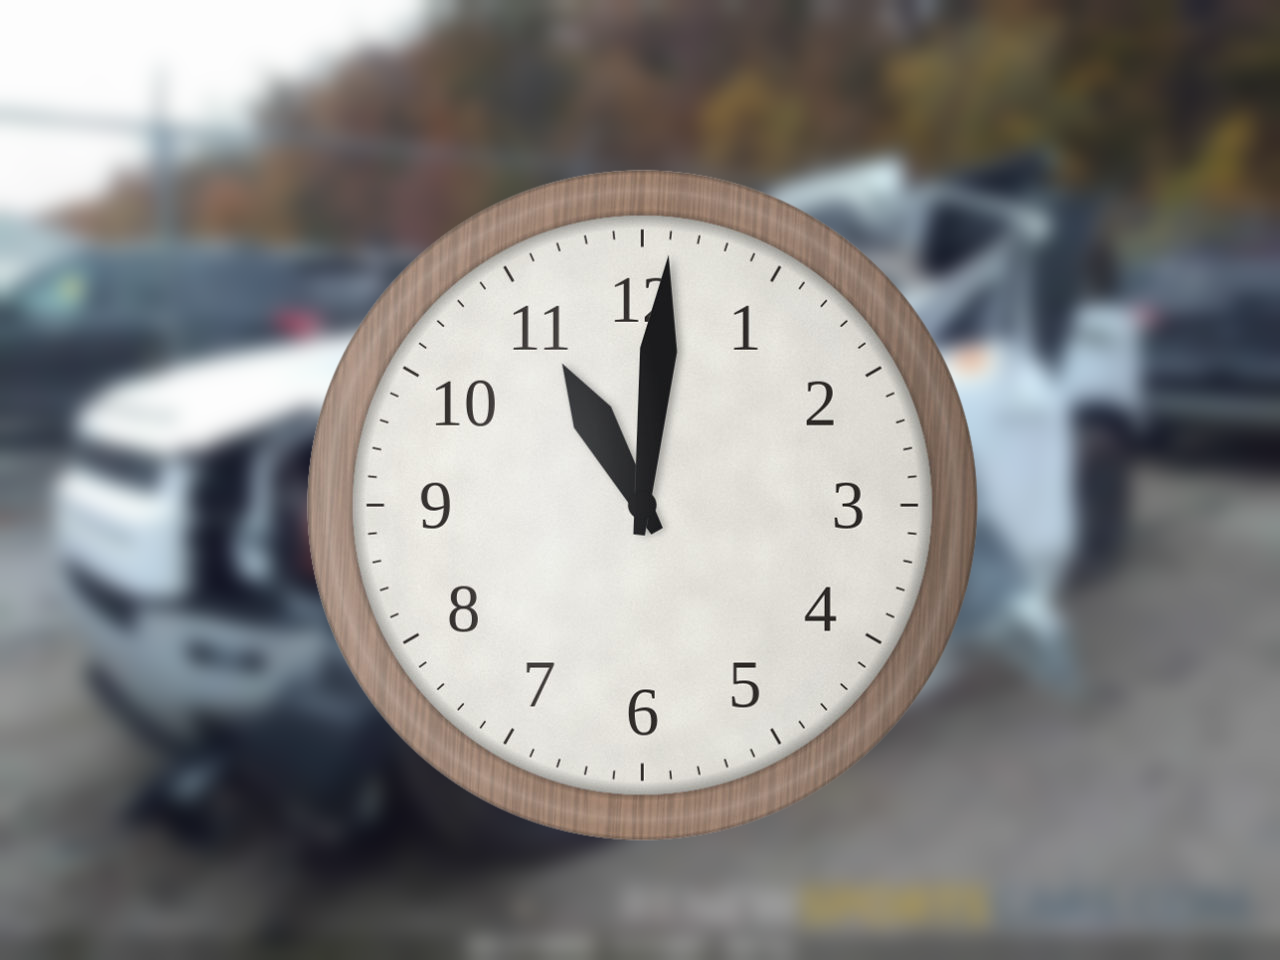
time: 11:01
